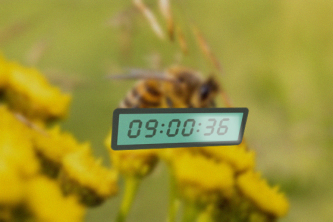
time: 9:00:36
